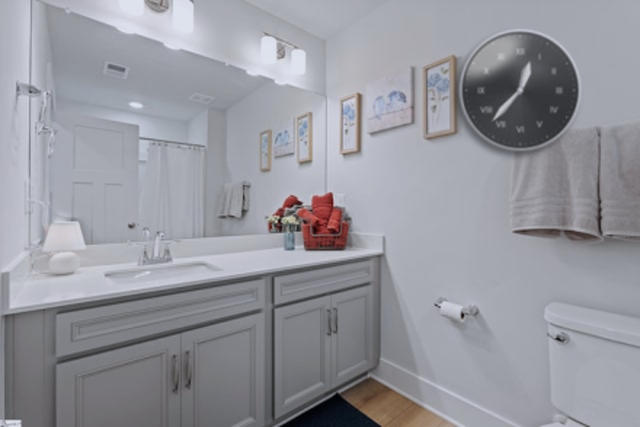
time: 12:37
